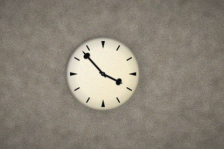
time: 3:53
